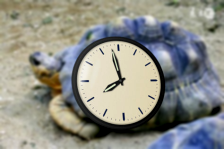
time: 7:58
